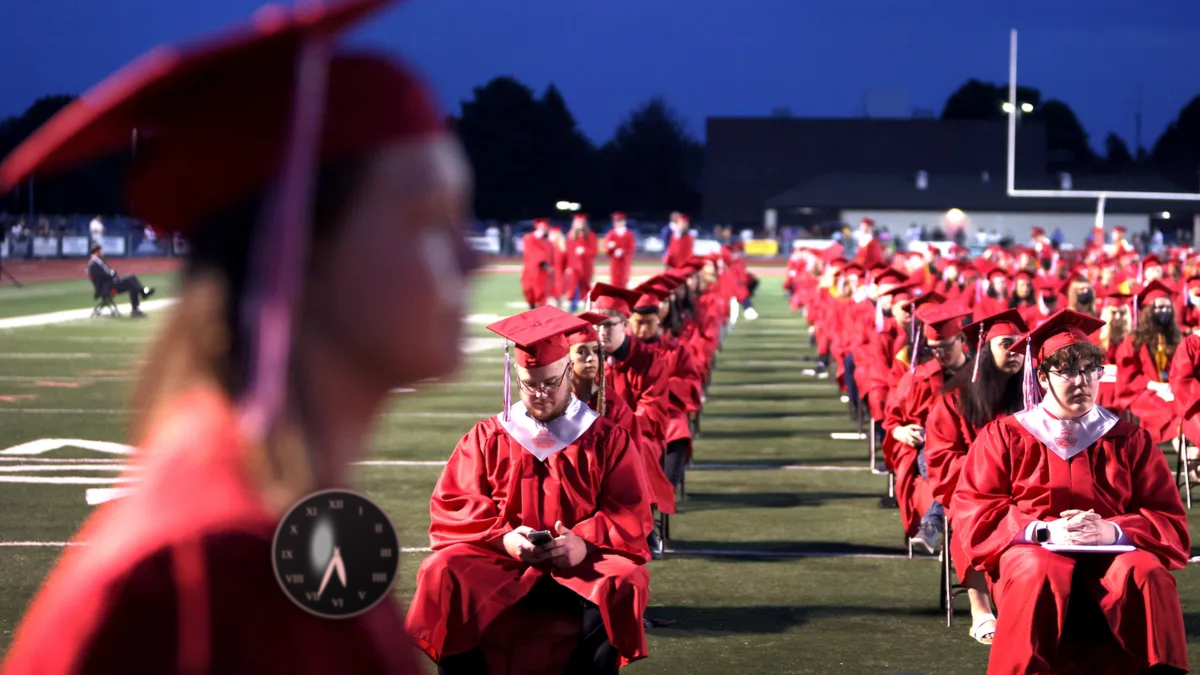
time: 5:34
